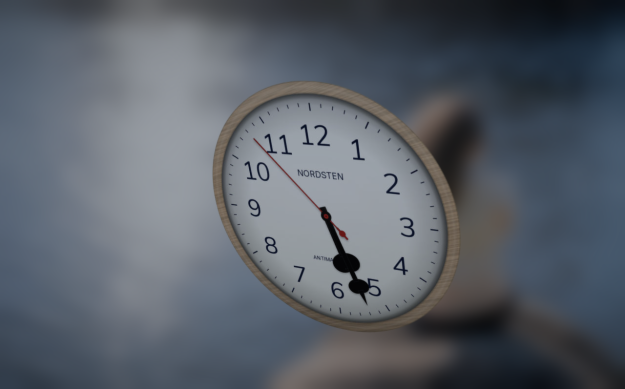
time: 5:26:53
